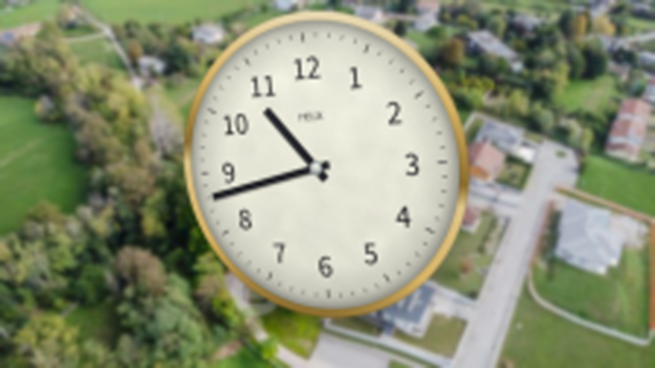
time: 10:43
